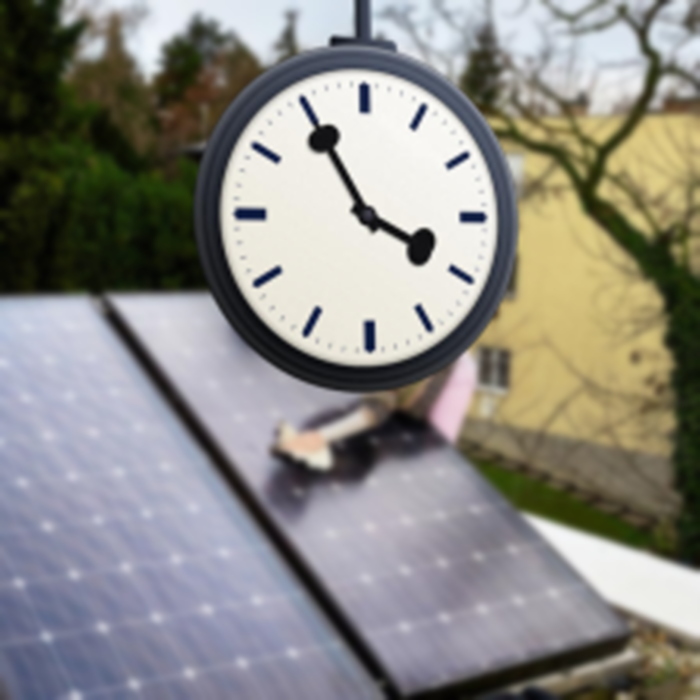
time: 3:55
